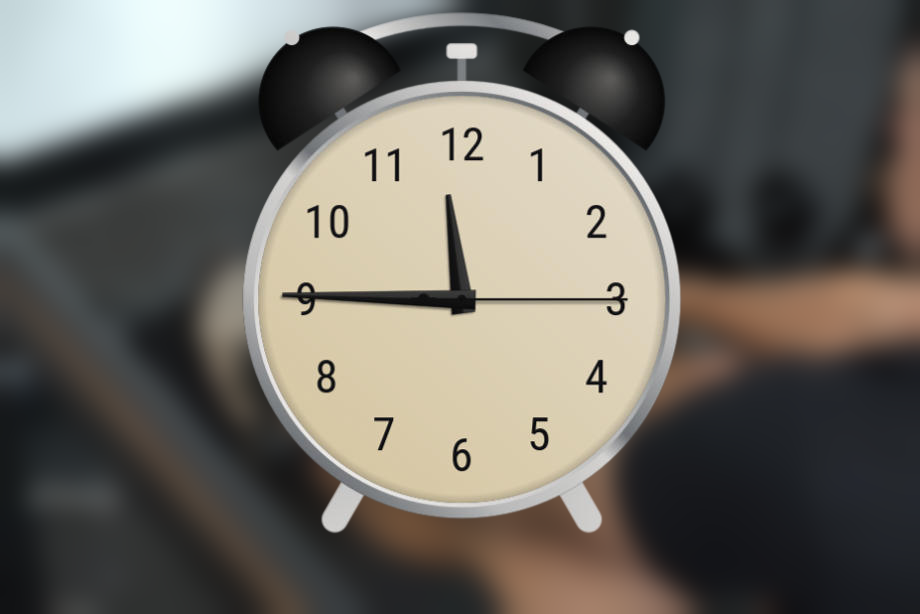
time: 11:45:15
